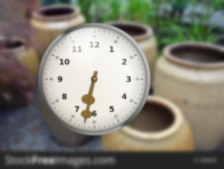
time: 6:32
